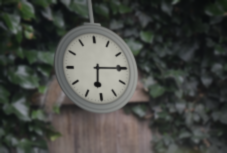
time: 6:15
